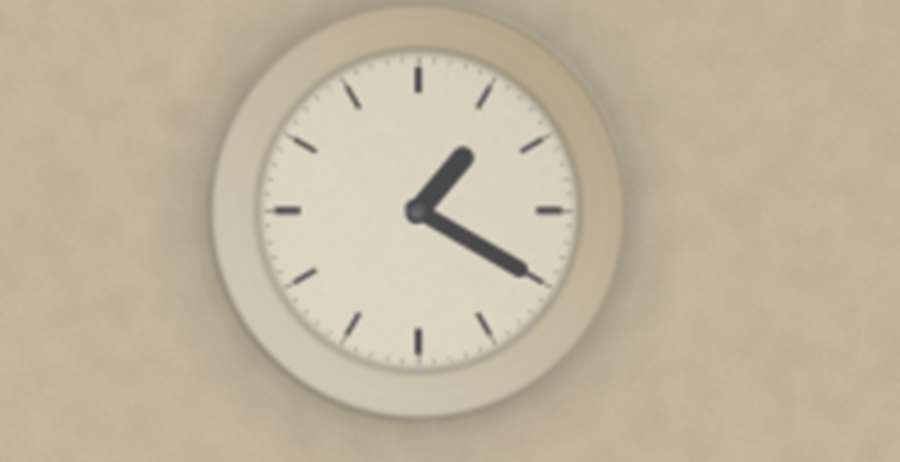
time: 1:20
